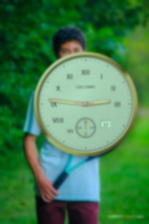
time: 2:46
